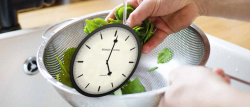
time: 5:01
